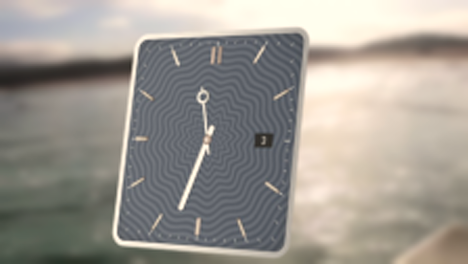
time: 11:33
